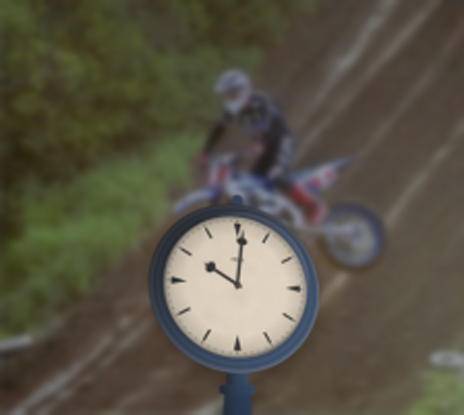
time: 10:01
